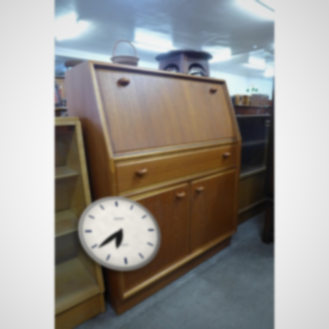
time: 6:39
